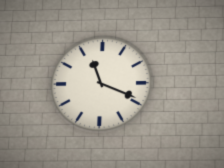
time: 11:19
